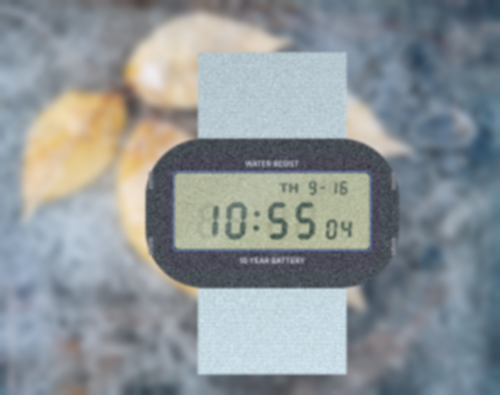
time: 10:55:04
